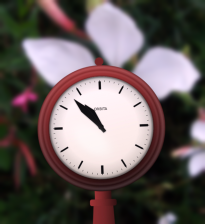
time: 10:53
